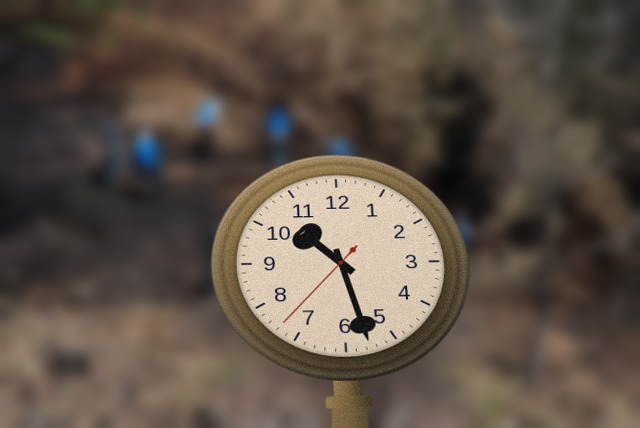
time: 10:27:37
